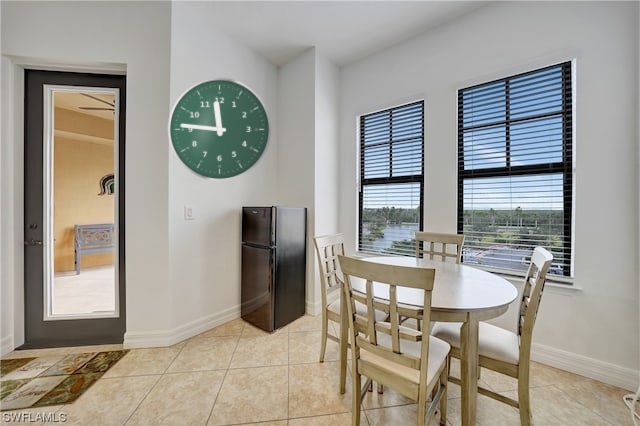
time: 11:46
